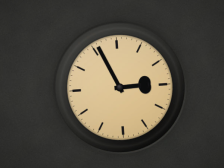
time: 2:56
